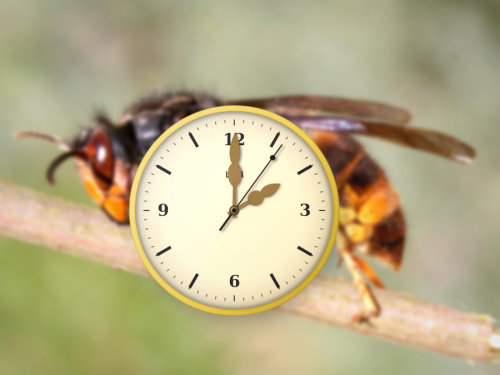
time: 2:00:06
